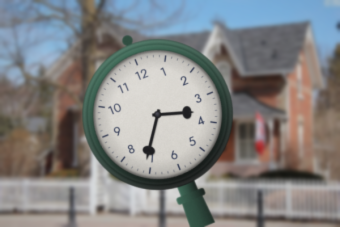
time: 3:36
